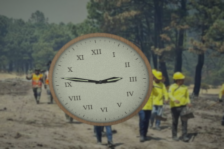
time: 2:47
